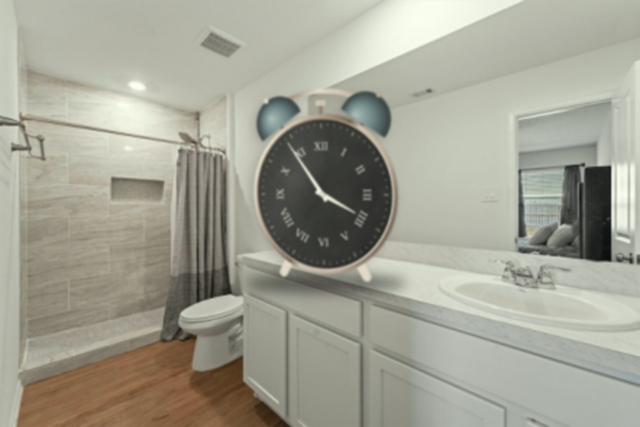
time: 3:54
